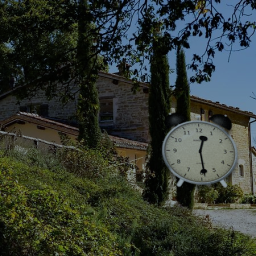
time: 12:29
